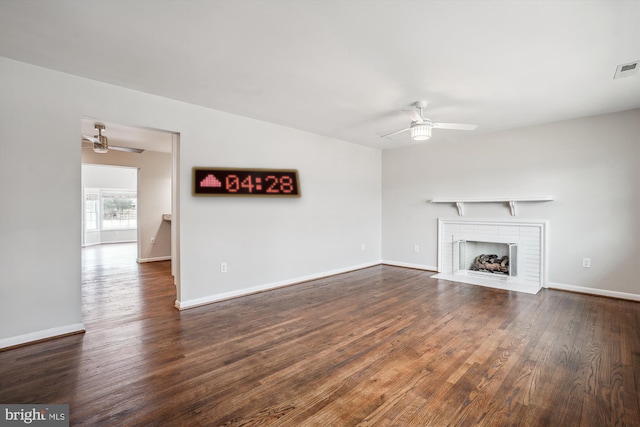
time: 4:28
